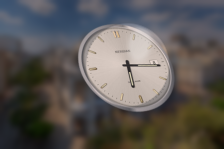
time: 6:16
